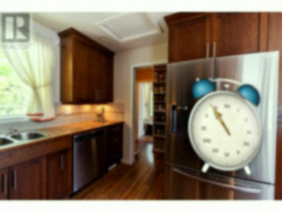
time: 10:54
